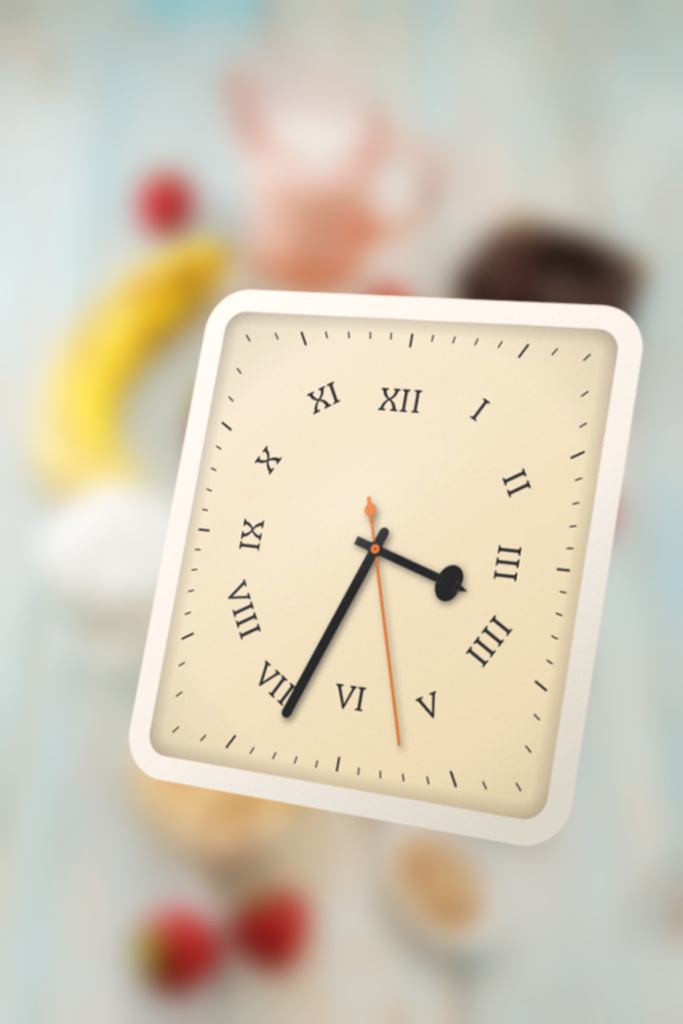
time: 3:33:27
